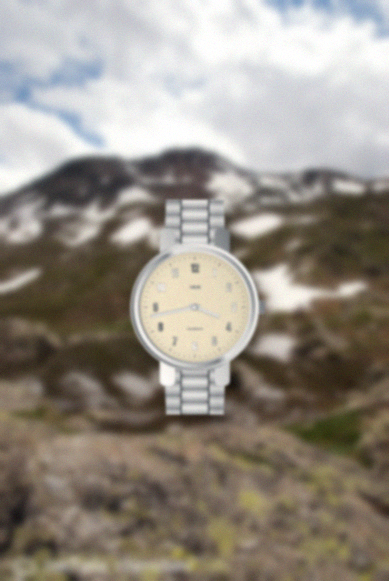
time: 3:43
